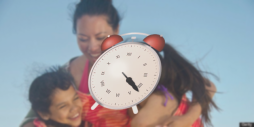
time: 4:22
